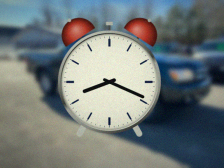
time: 8:19
